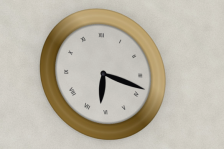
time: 6:18
